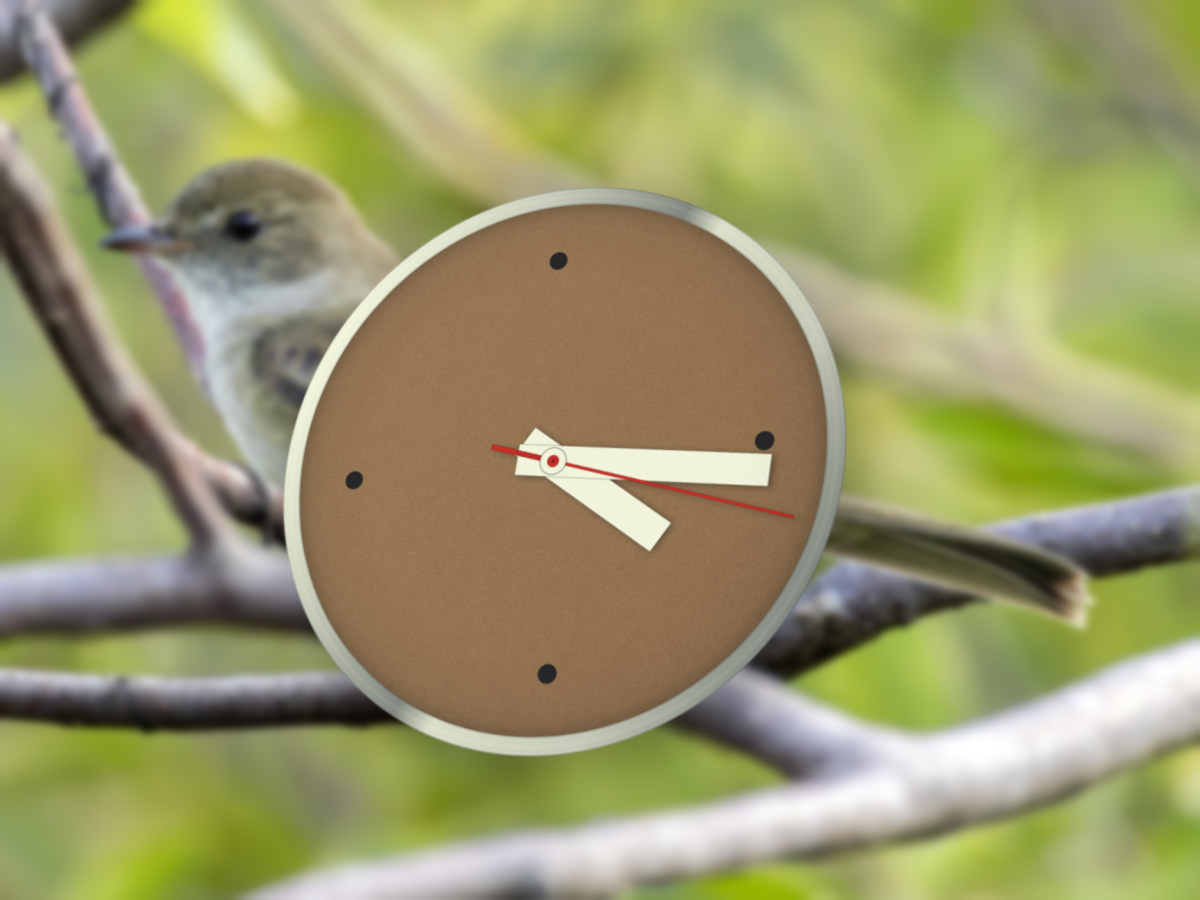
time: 4:16:18
